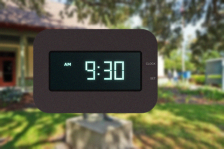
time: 9:30
